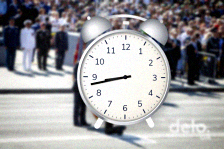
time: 8:43
